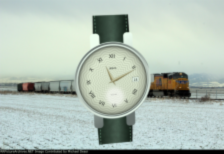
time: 11:11
